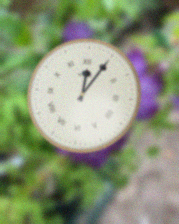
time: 12:05
